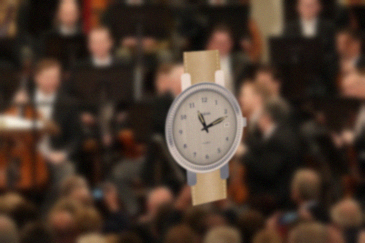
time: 11:12
